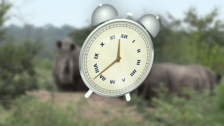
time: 11:37
